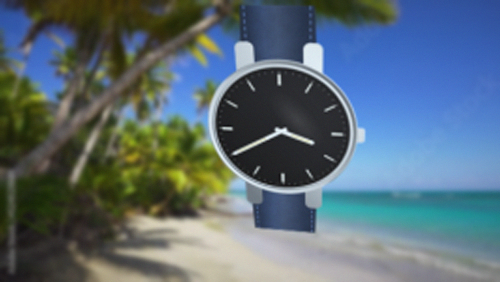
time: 3:40
